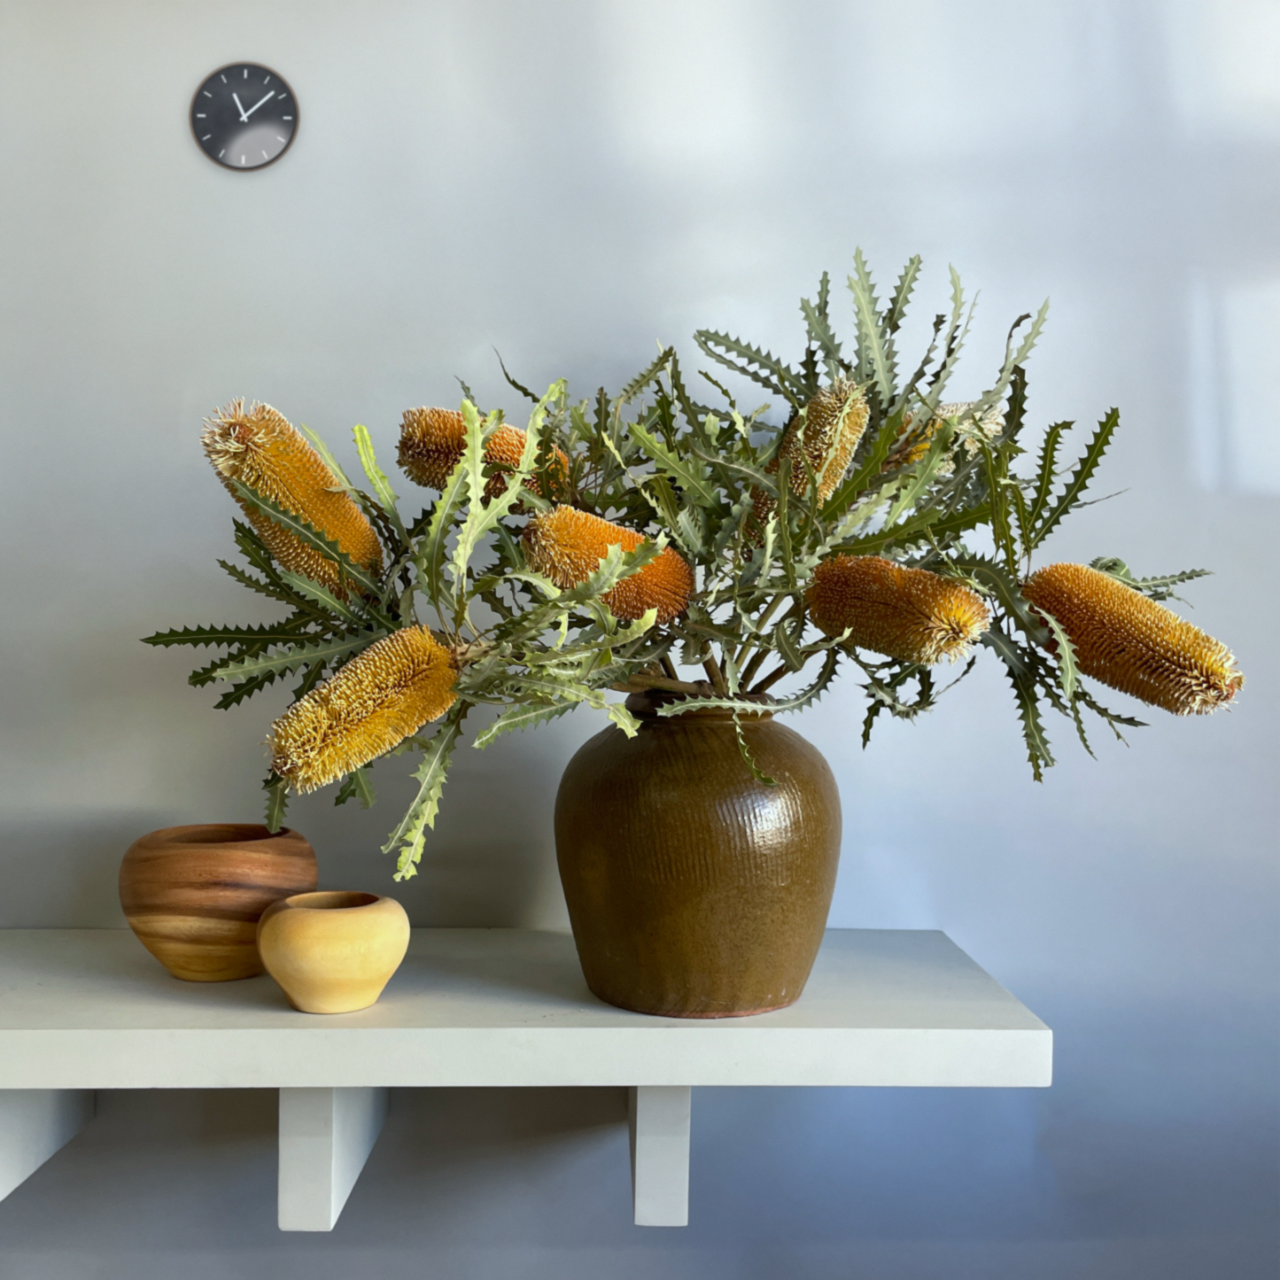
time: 11:08
